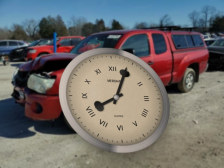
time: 8:04
